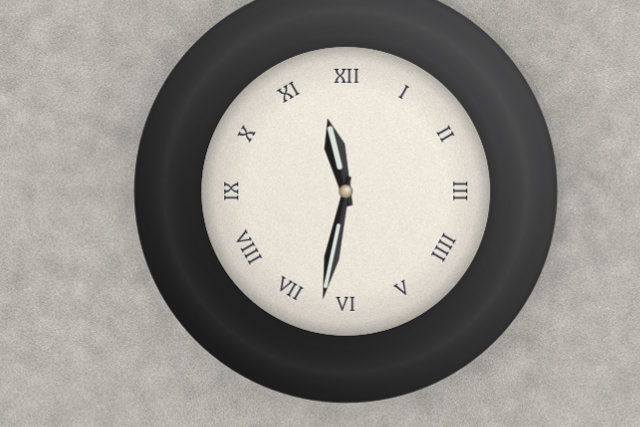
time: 11:32
